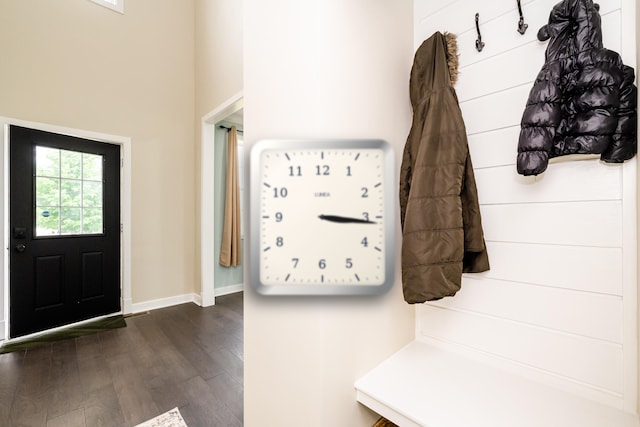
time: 3:16
